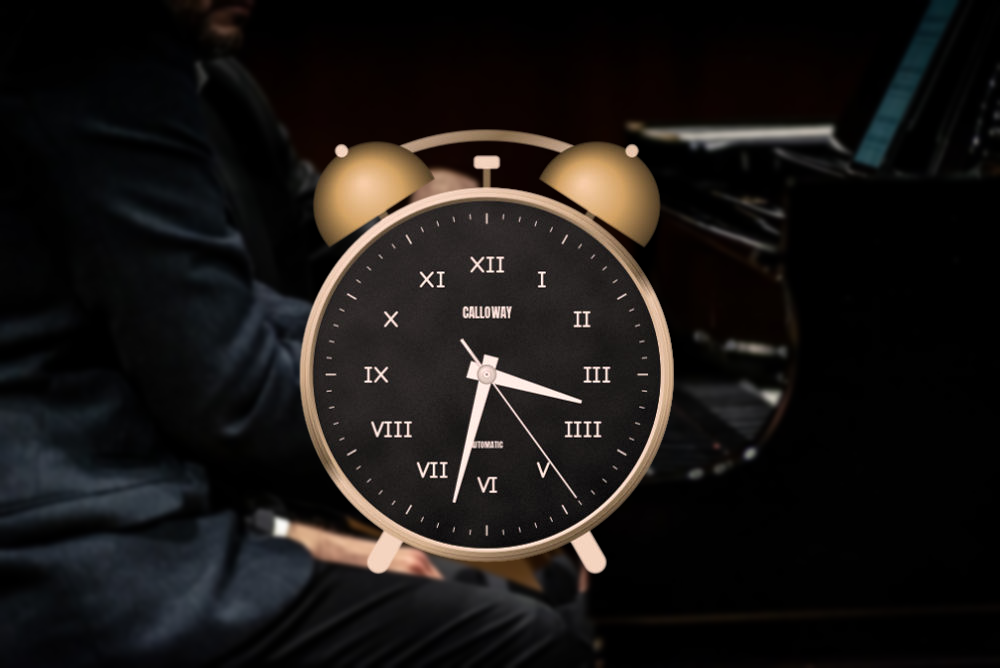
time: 3:32:24
